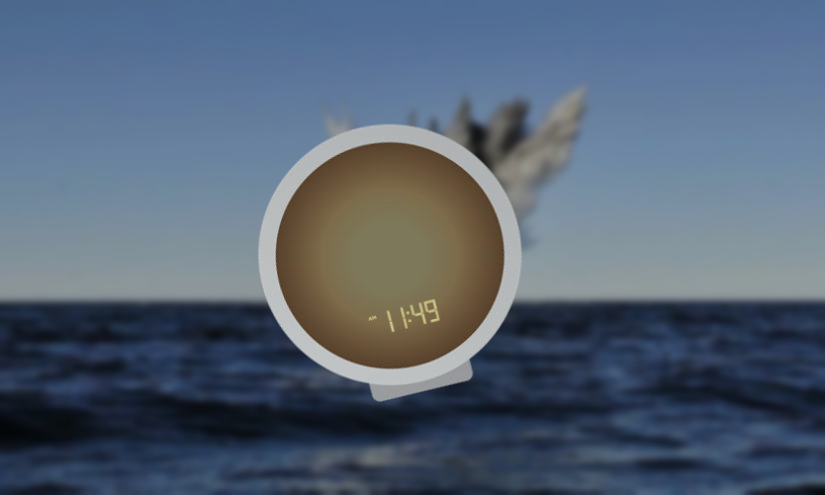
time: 11:49
